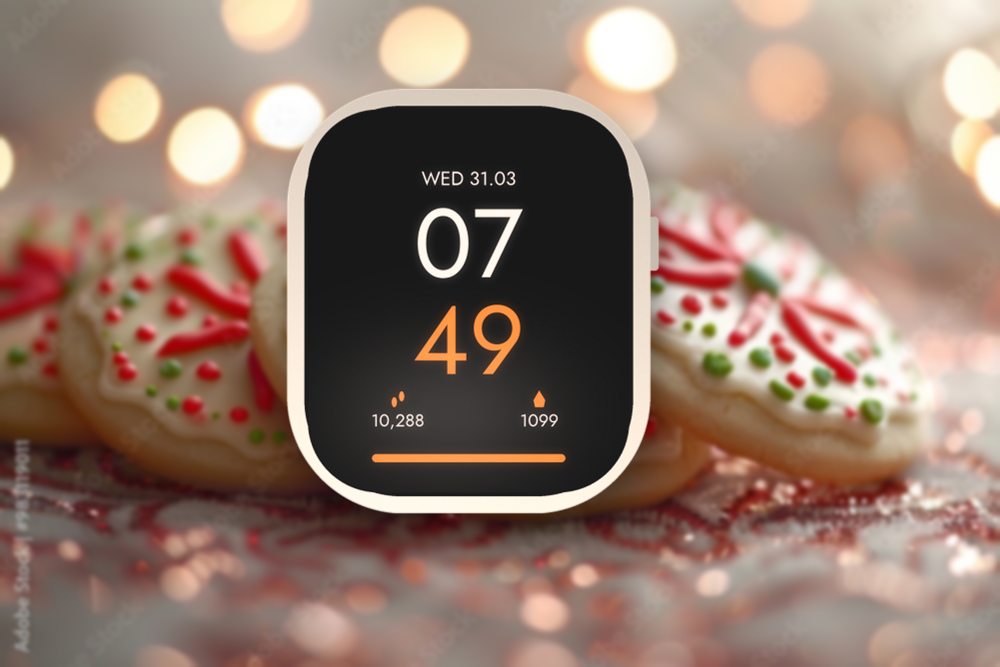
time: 7:49
